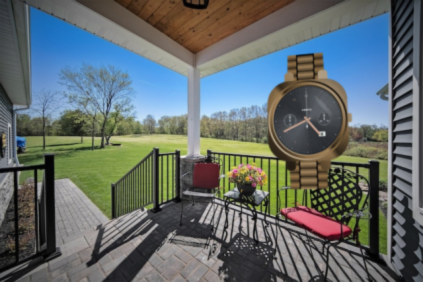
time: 4:41
